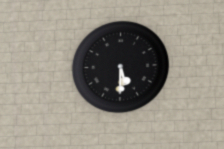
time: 5:30
